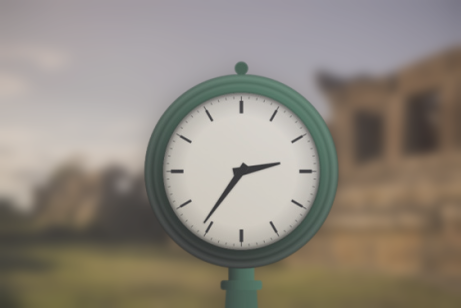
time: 2:36
